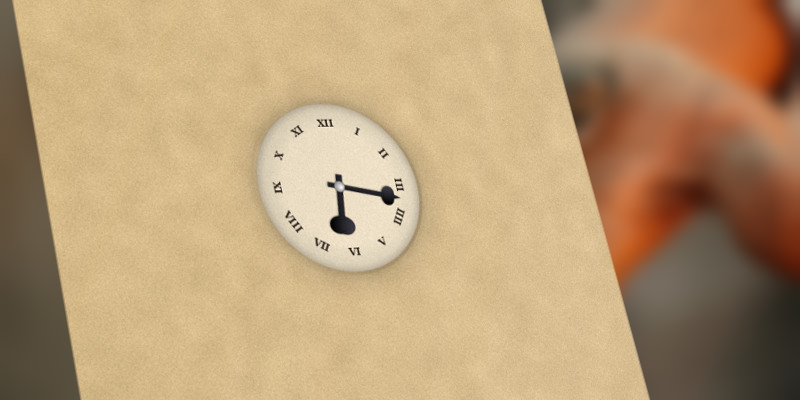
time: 6:17
